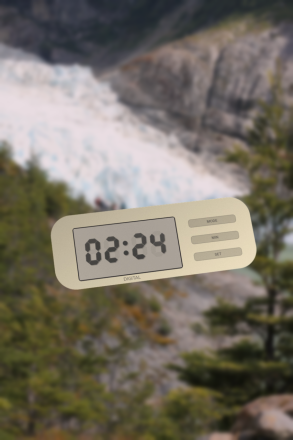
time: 2:24
